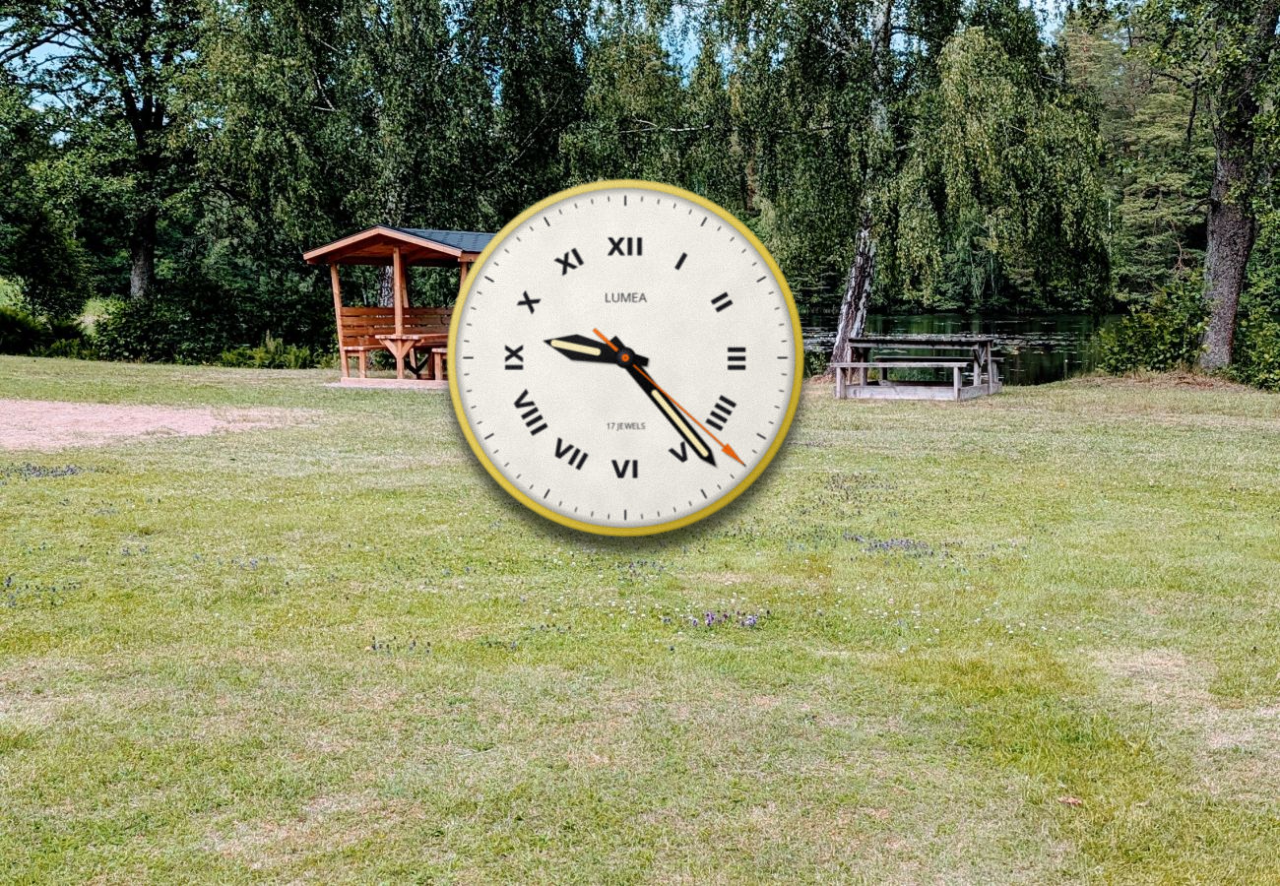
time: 9:23:22
